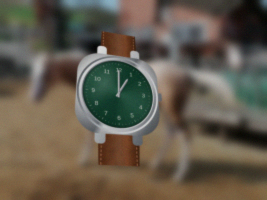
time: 1:00
